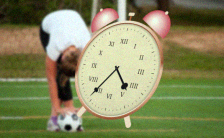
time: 4:36
